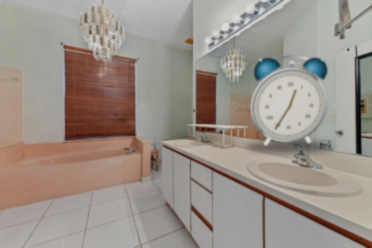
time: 12:35
